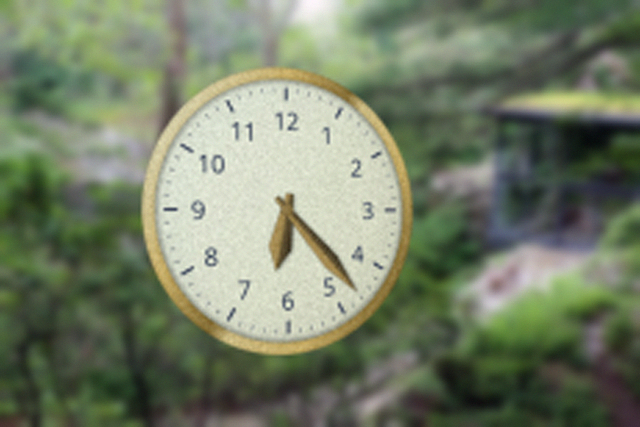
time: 6:23
